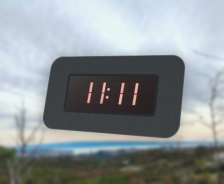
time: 11:11
